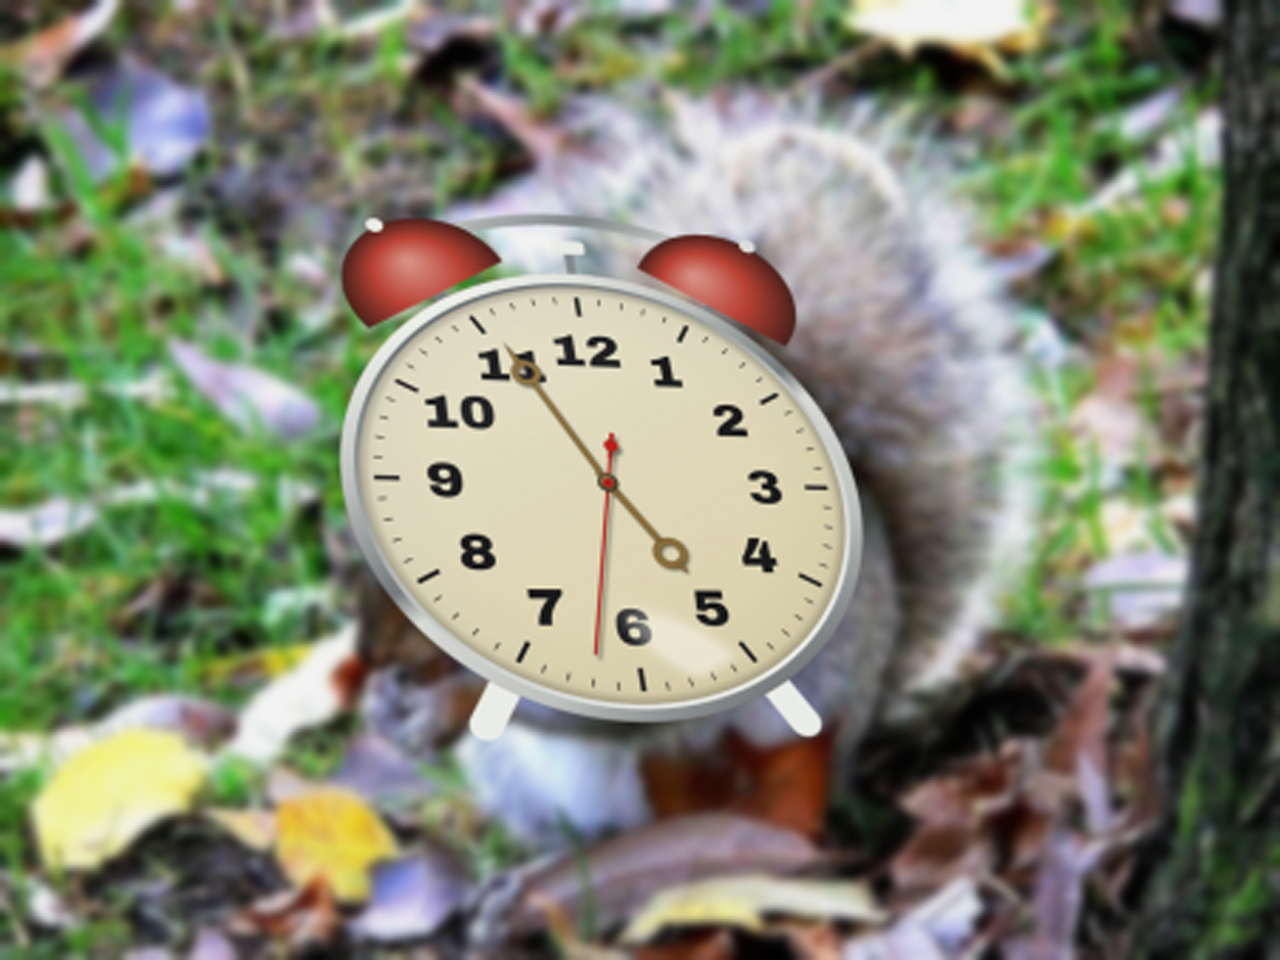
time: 4:55:32
